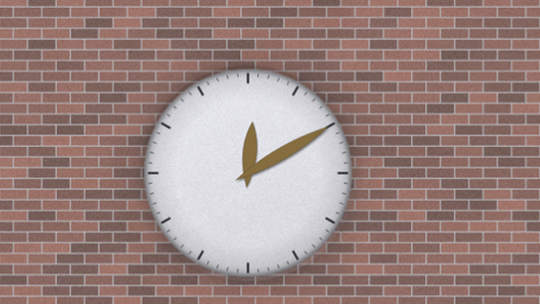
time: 12:10
